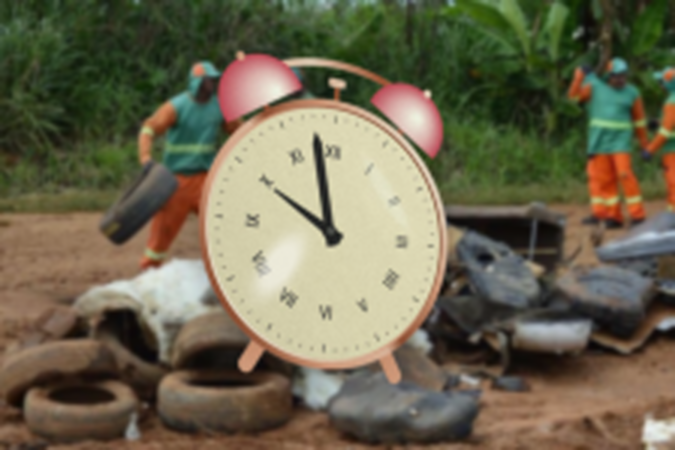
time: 9:58
